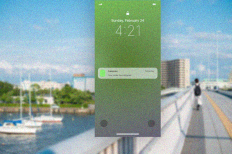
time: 4:21
